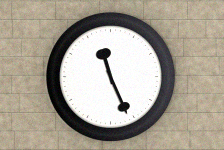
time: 11:26
